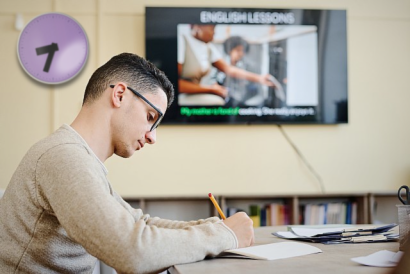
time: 8:33
